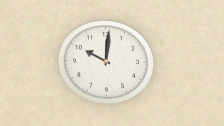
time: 10:01
